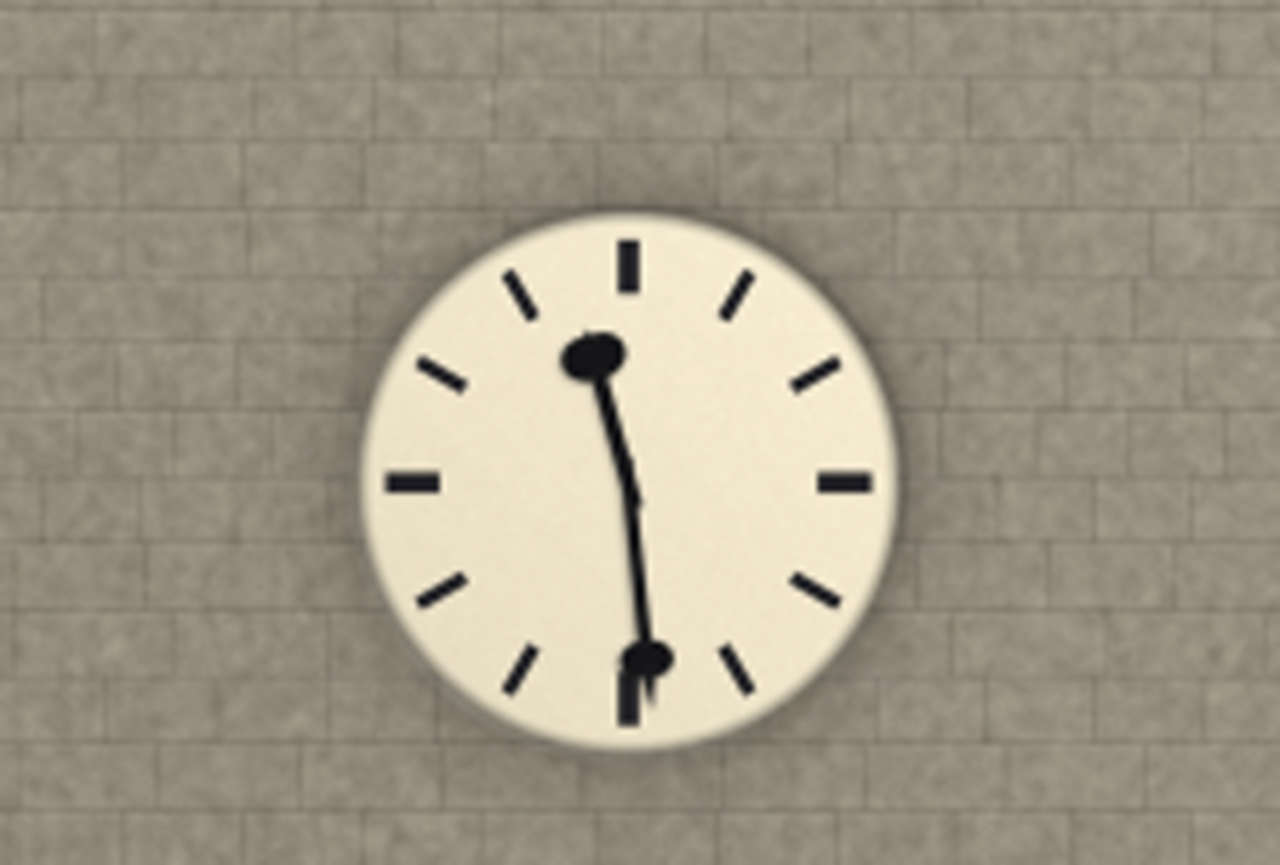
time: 11:29
